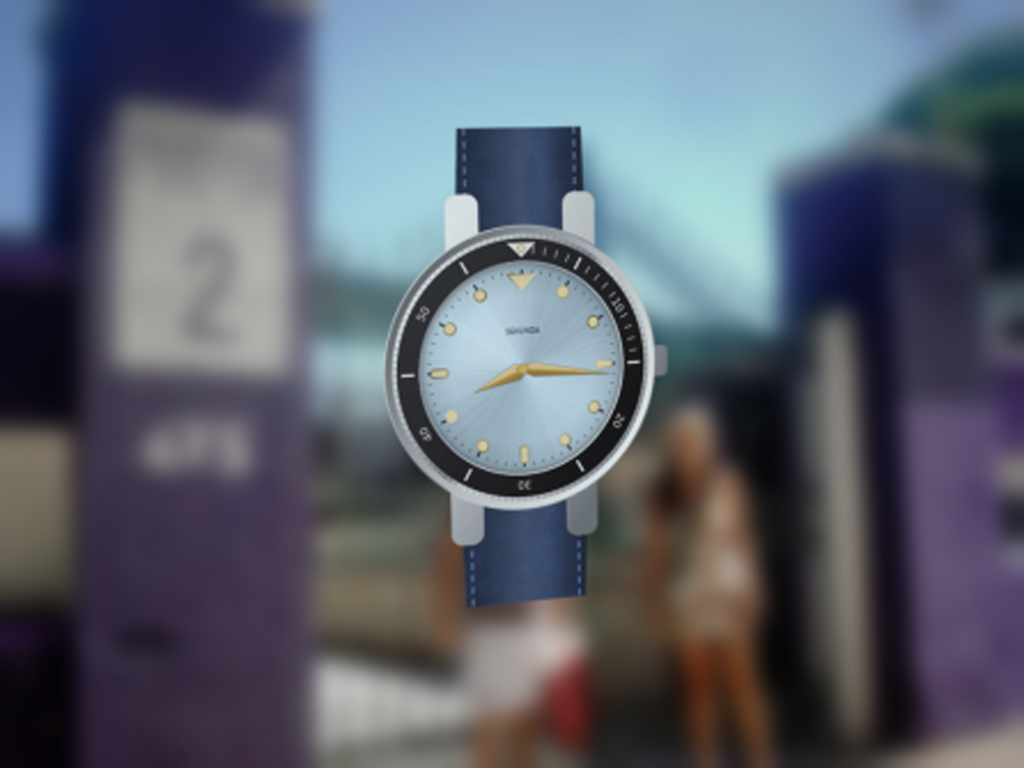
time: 8:16
